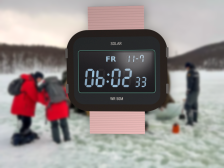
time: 6:02:33
